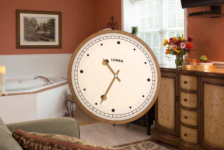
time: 10:34
